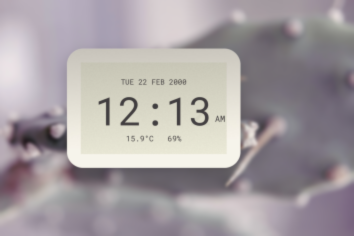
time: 12:13
